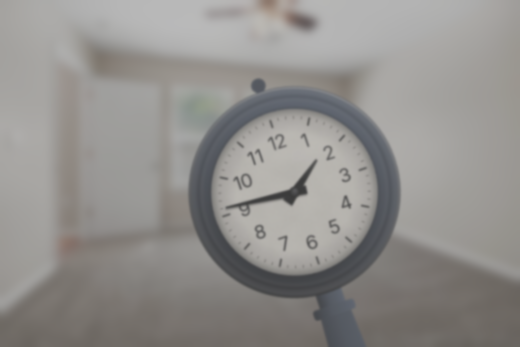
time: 1:46
